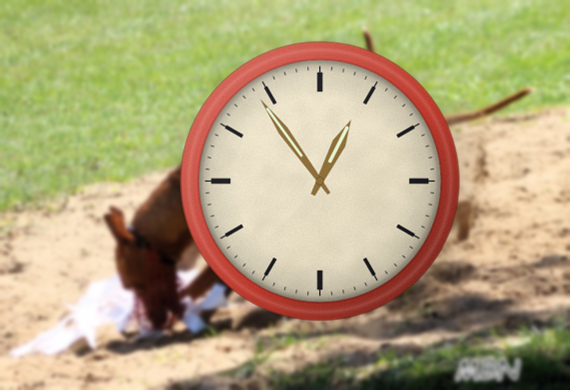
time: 12:54
